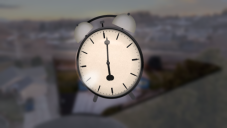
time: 6:01
